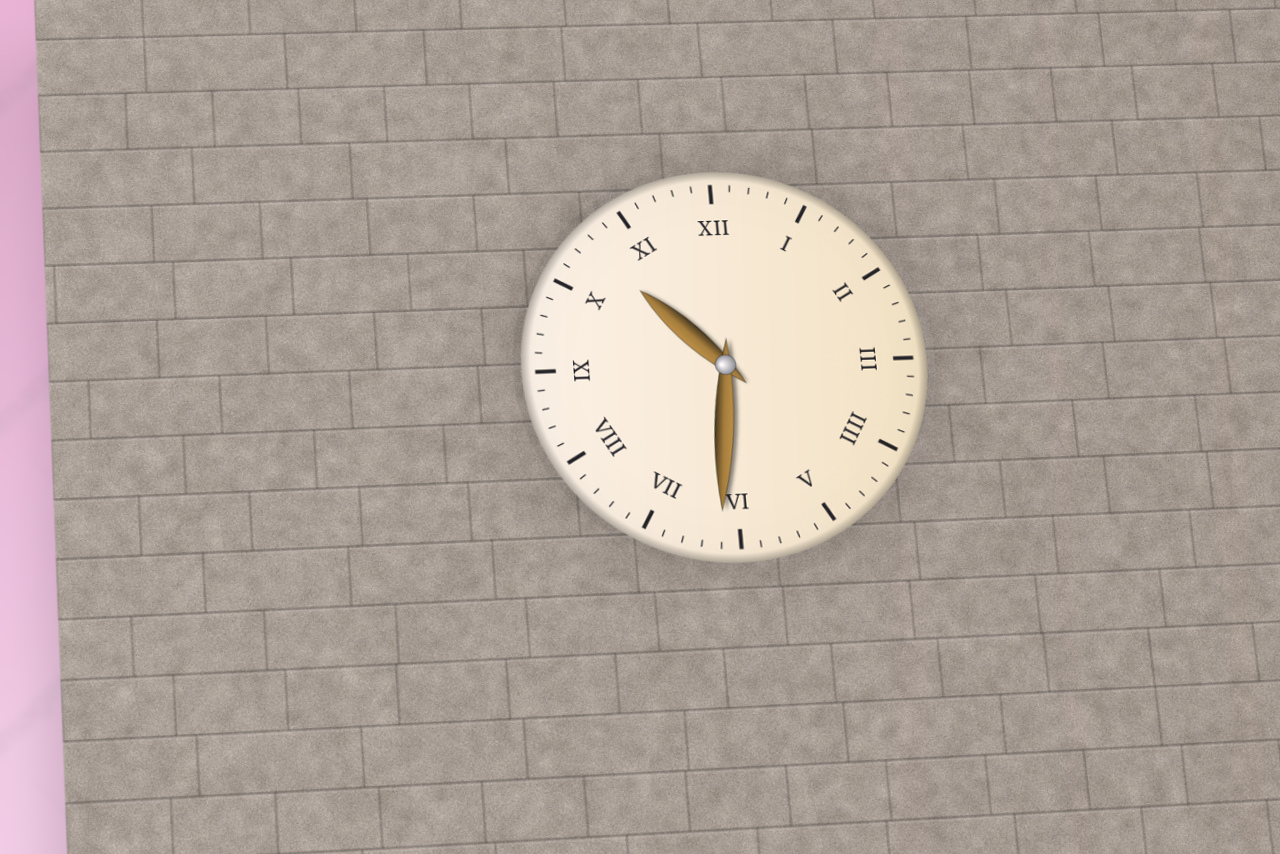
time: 10:31
